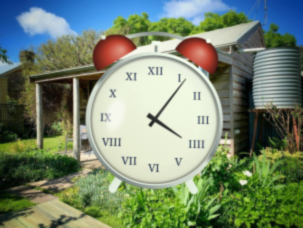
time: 4:06
